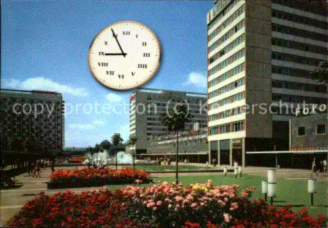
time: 8:55
